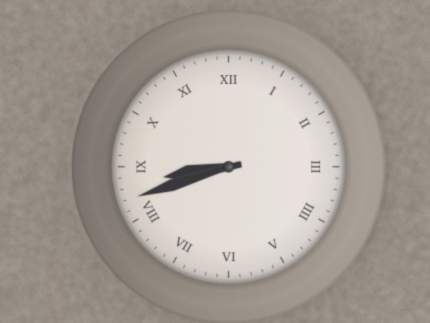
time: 8:42
